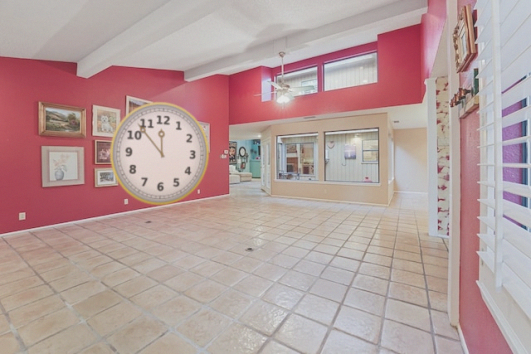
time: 11:53
